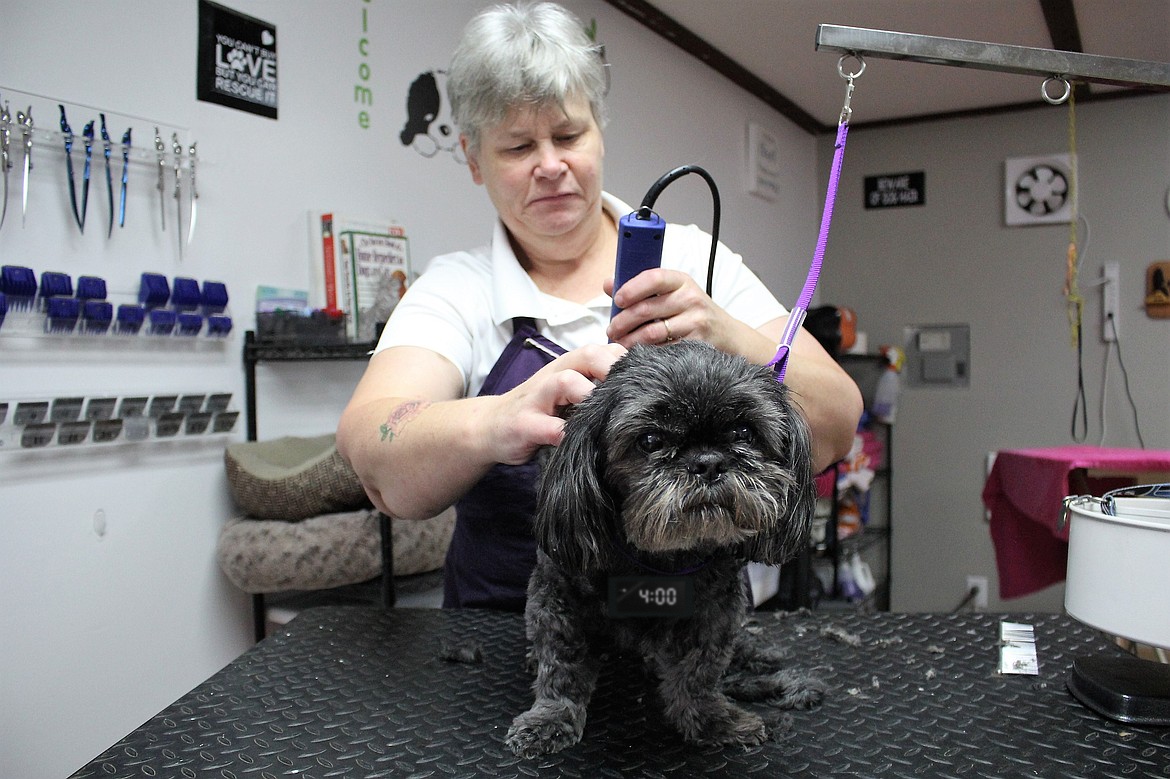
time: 4:00
